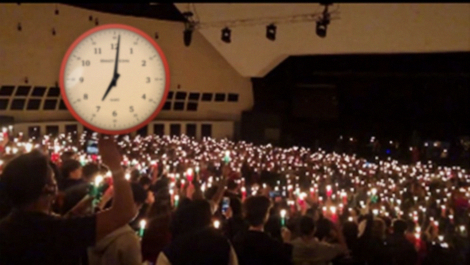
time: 7:01
